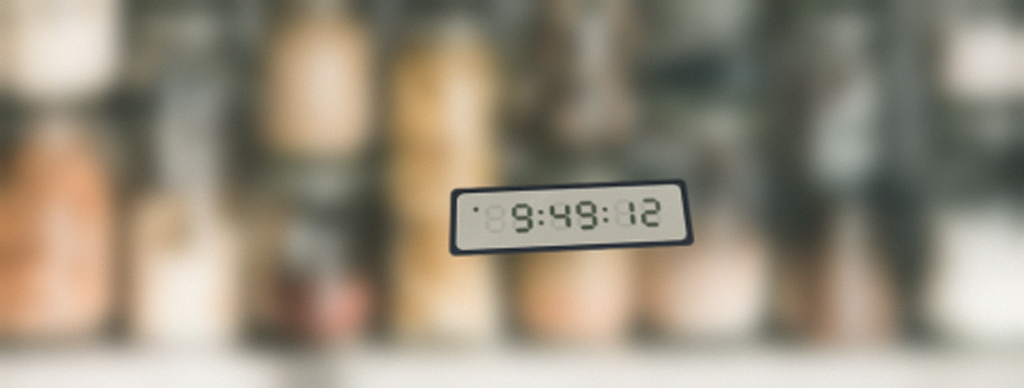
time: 9:49:12
